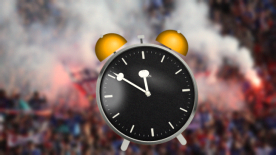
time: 11:51
